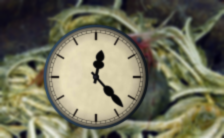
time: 12:23
